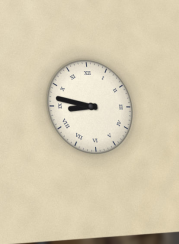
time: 8:47
